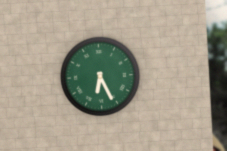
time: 6:26
